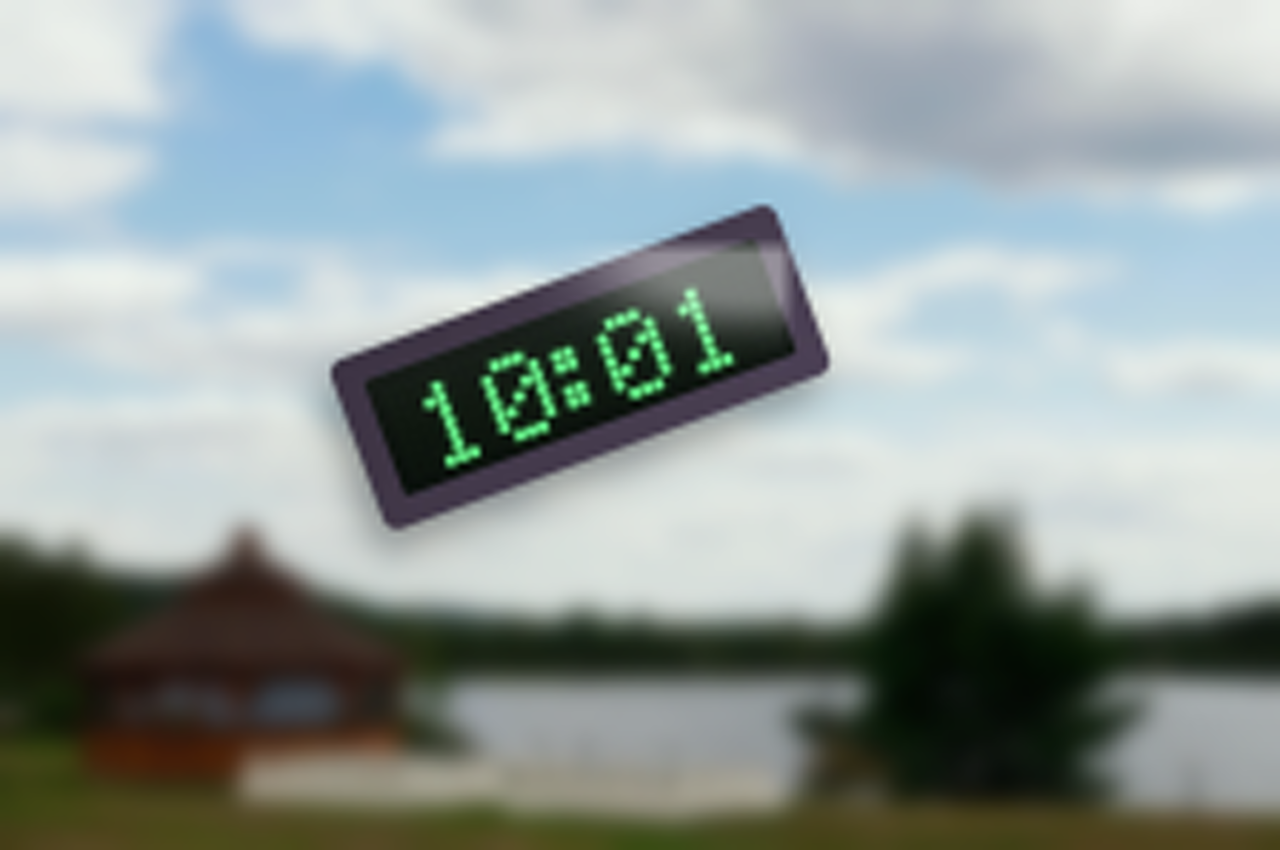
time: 10:01
